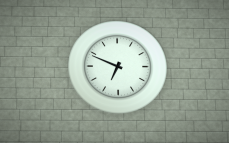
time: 6:49
